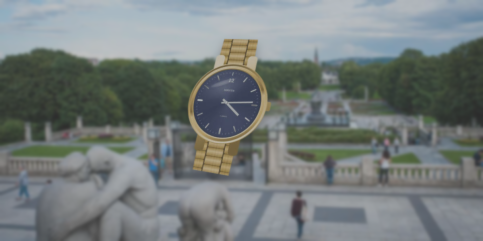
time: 4:14
